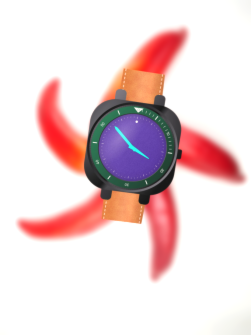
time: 3:52
